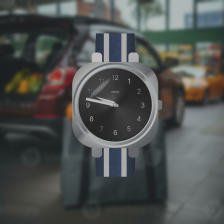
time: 9:47
